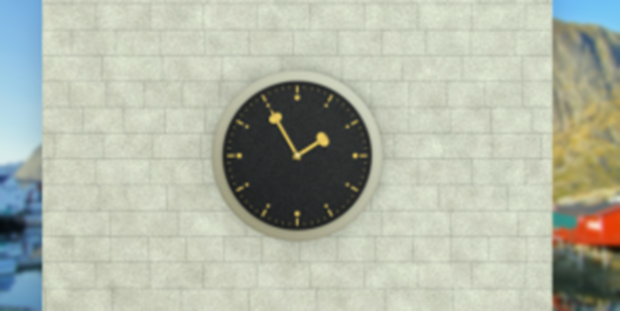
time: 1:55
